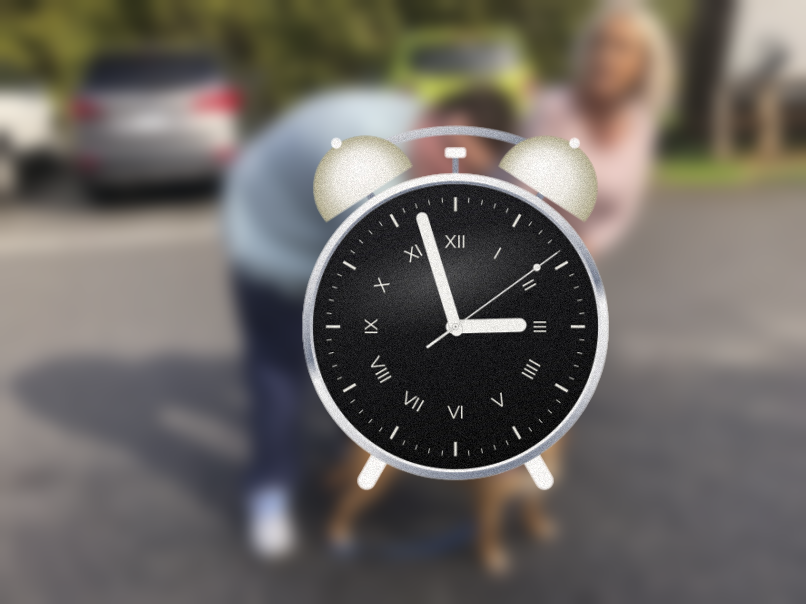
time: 2:57:09
